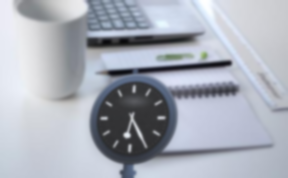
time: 6:25
